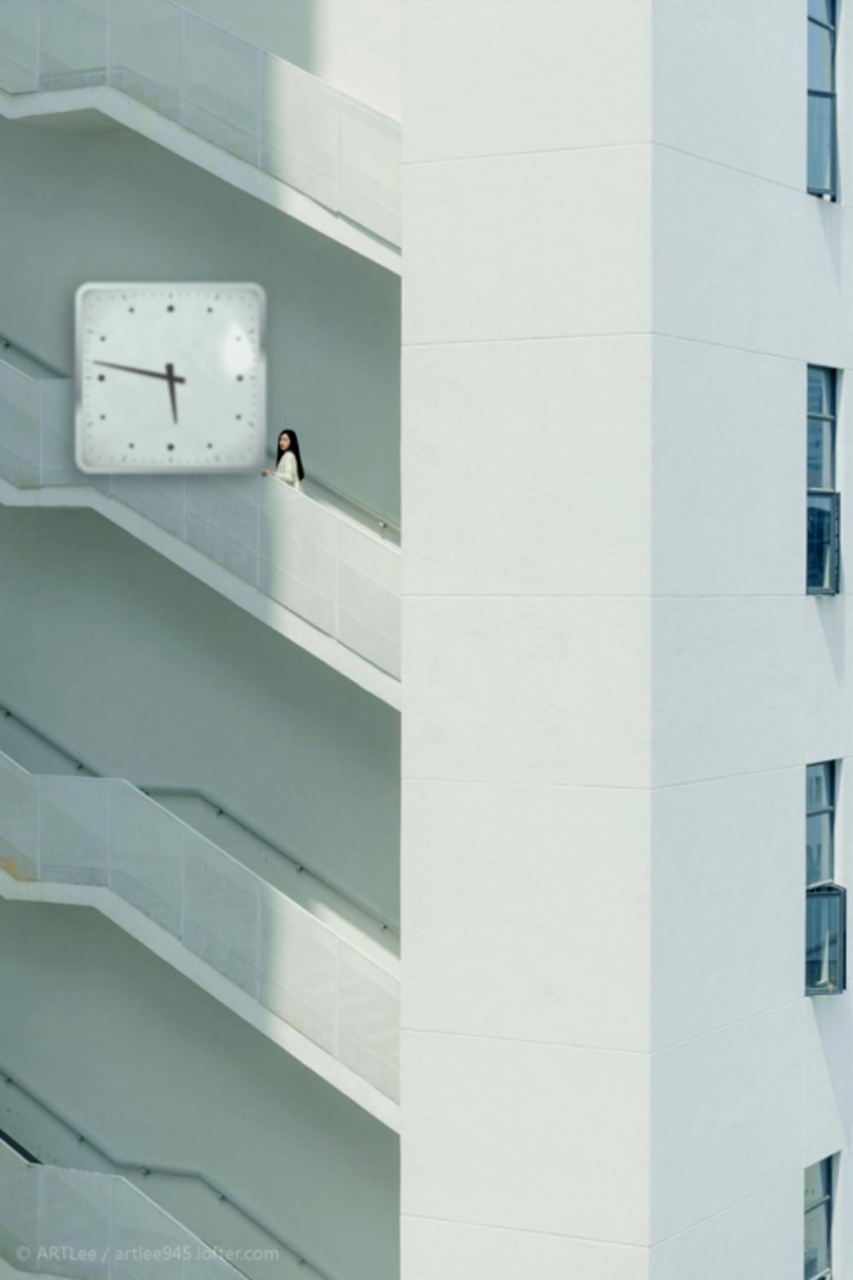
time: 5:47
